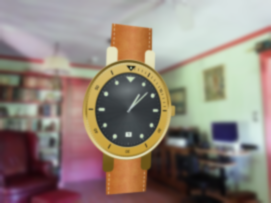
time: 1:08
